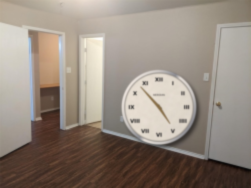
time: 4:53
